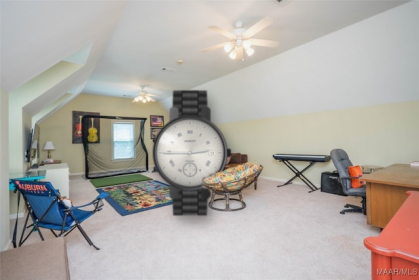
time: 2:45
